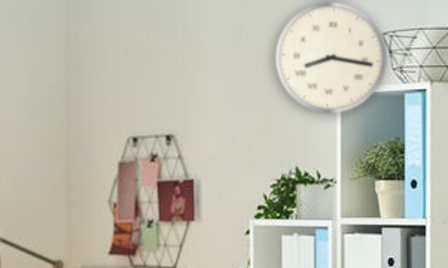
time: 8:16
